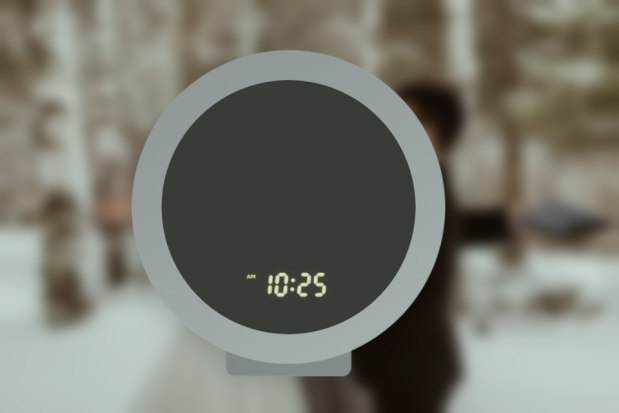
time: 10:25
